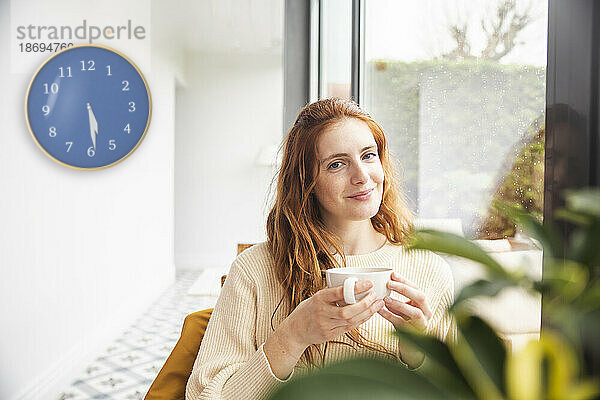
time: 5:29
